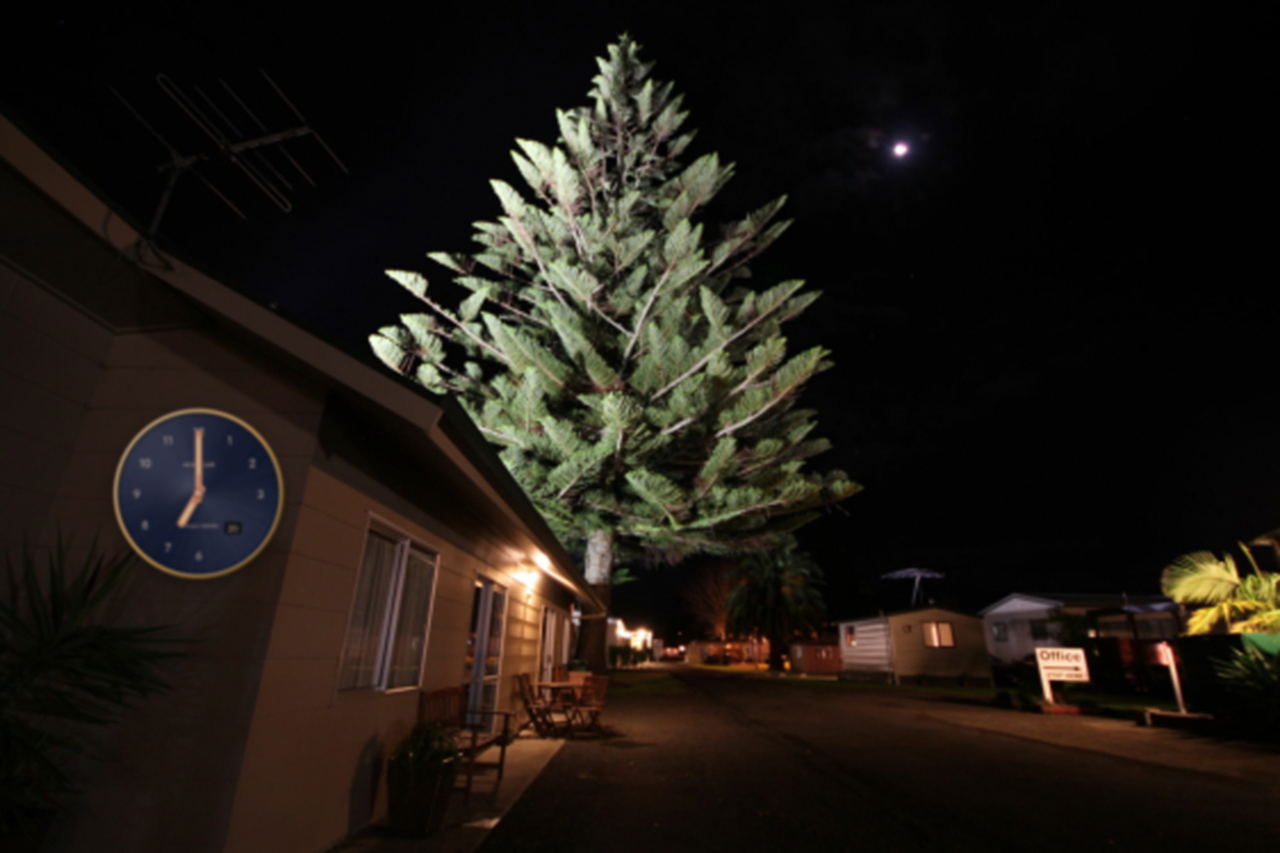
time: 7:00
